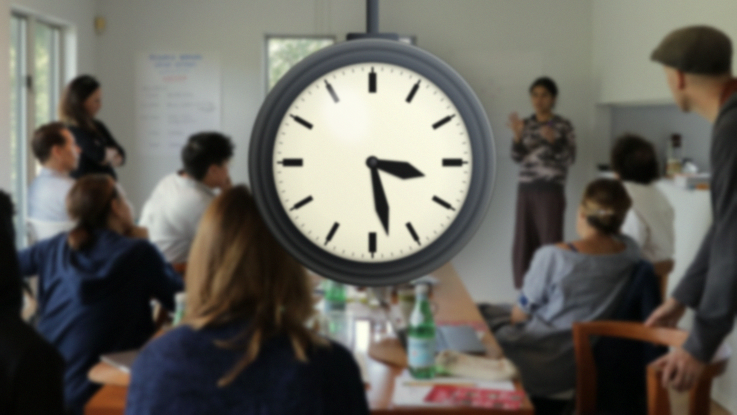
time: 3:28
